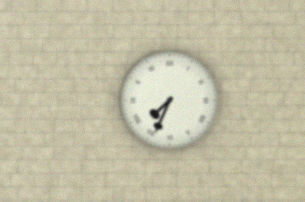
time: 7:34
